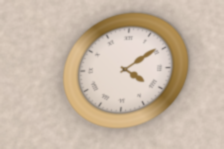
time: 4:09
